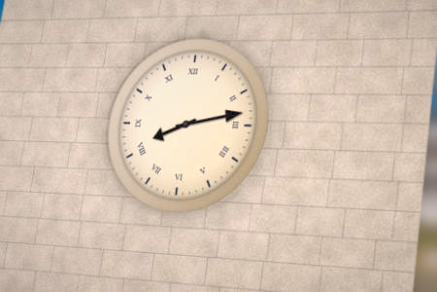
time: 8:13
